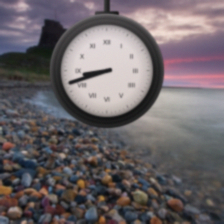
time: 8:42
